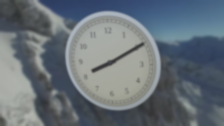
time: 8:10
